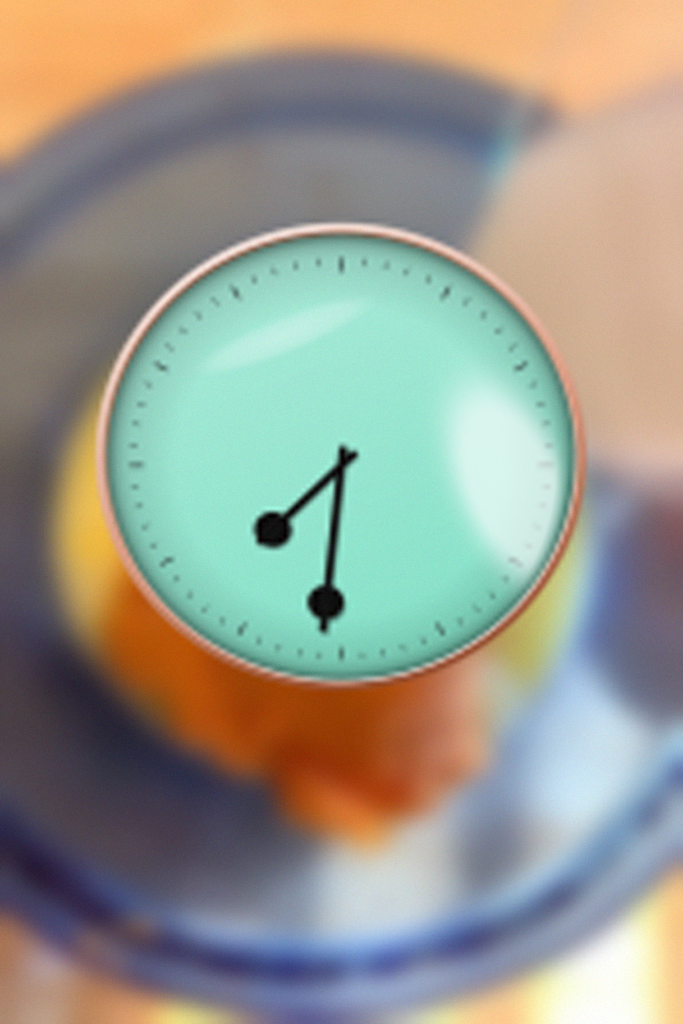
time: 7:31
